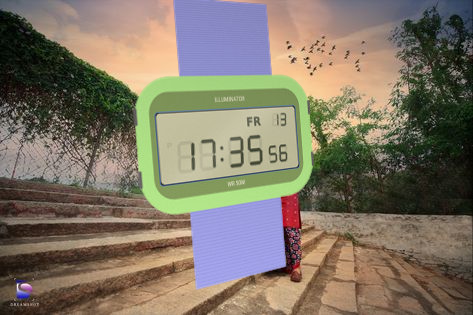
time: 17:35:56
